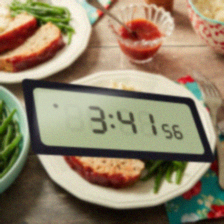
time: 3:41:56
